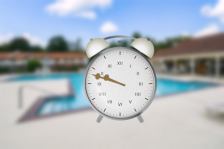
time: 9:48
